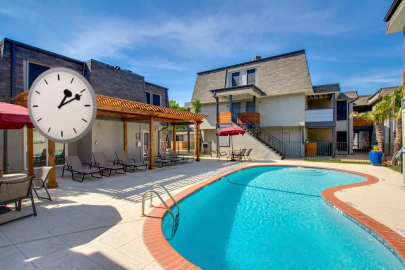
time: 1:11
